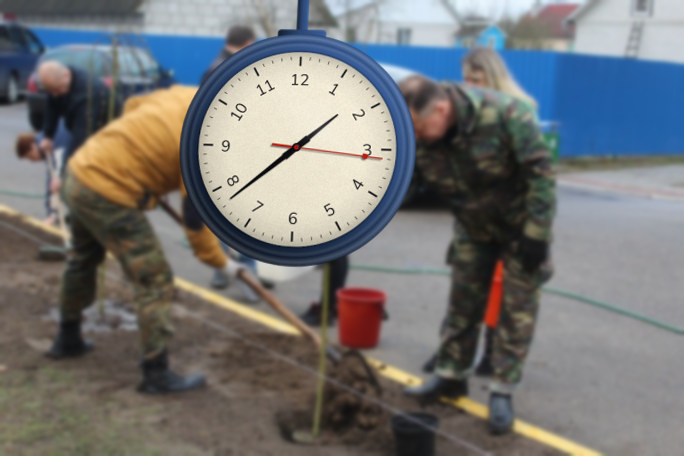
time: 1:38:16
